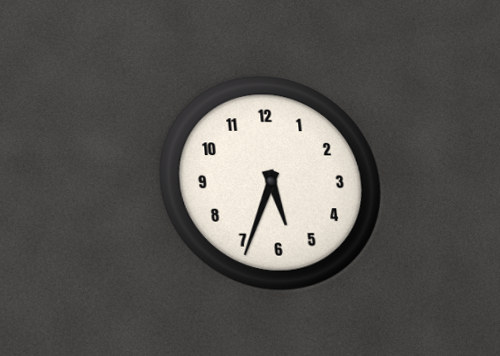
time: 5:34
